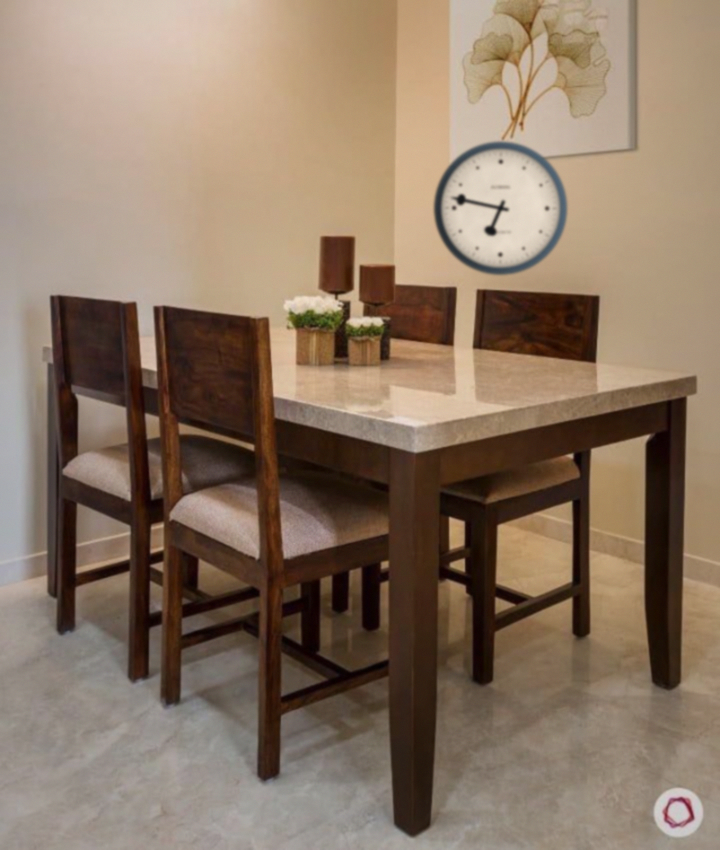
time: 6:47
